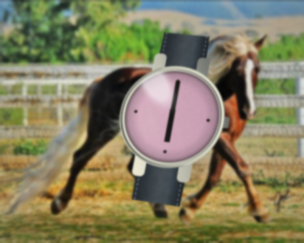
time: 6:00
